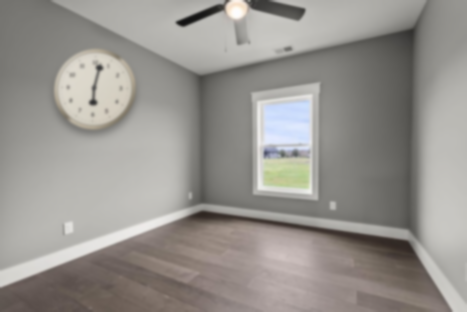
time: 6:02
